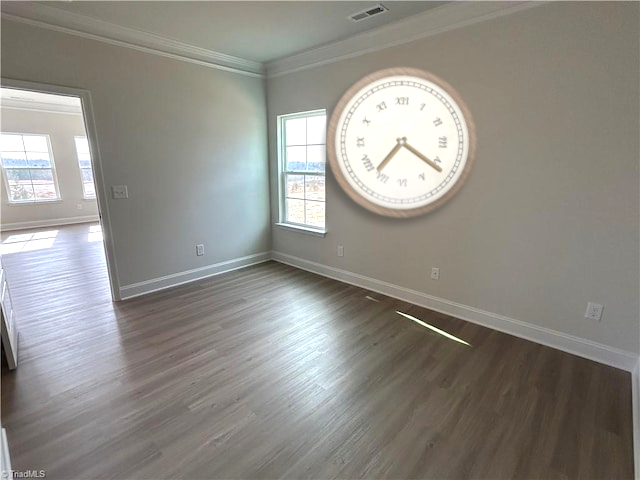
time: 7:21
